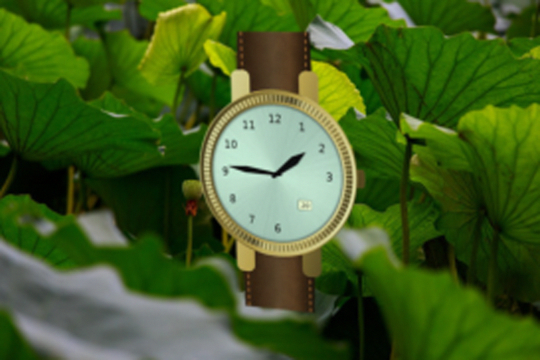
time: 1:46
